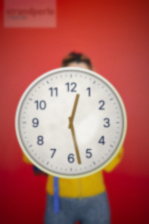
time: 12:28
